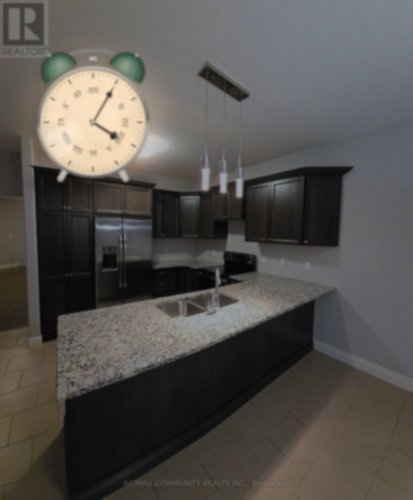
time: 4:05
